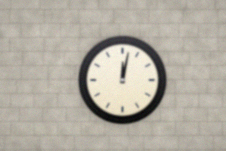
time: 12:02
